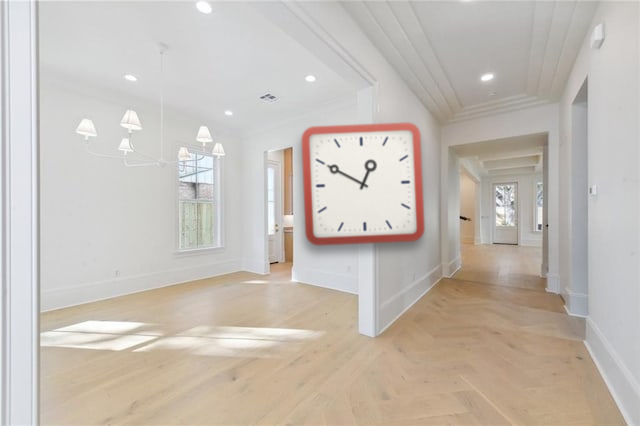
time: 12:50
